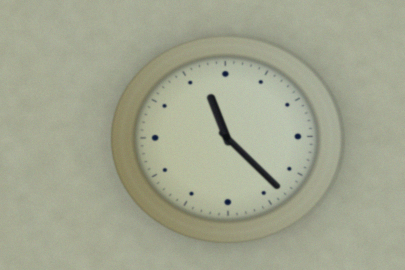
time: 11:23
